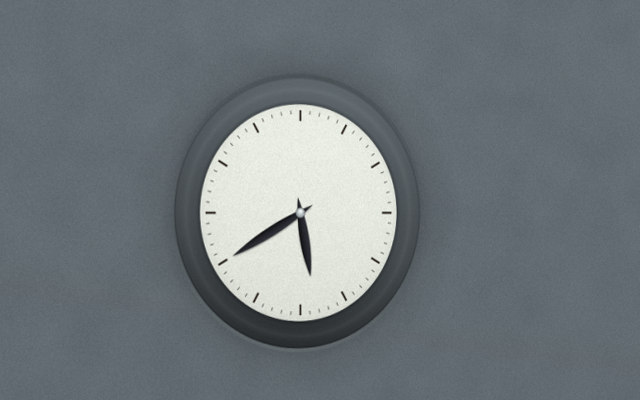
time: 5:40
